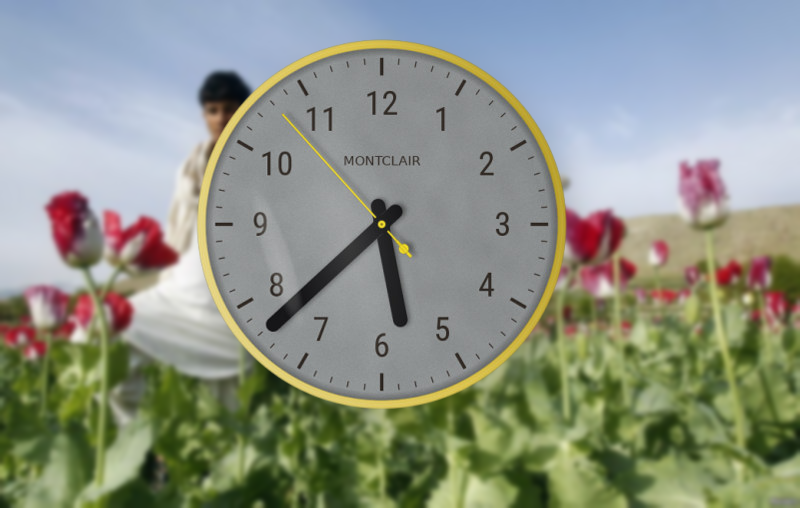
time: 5:37:53
